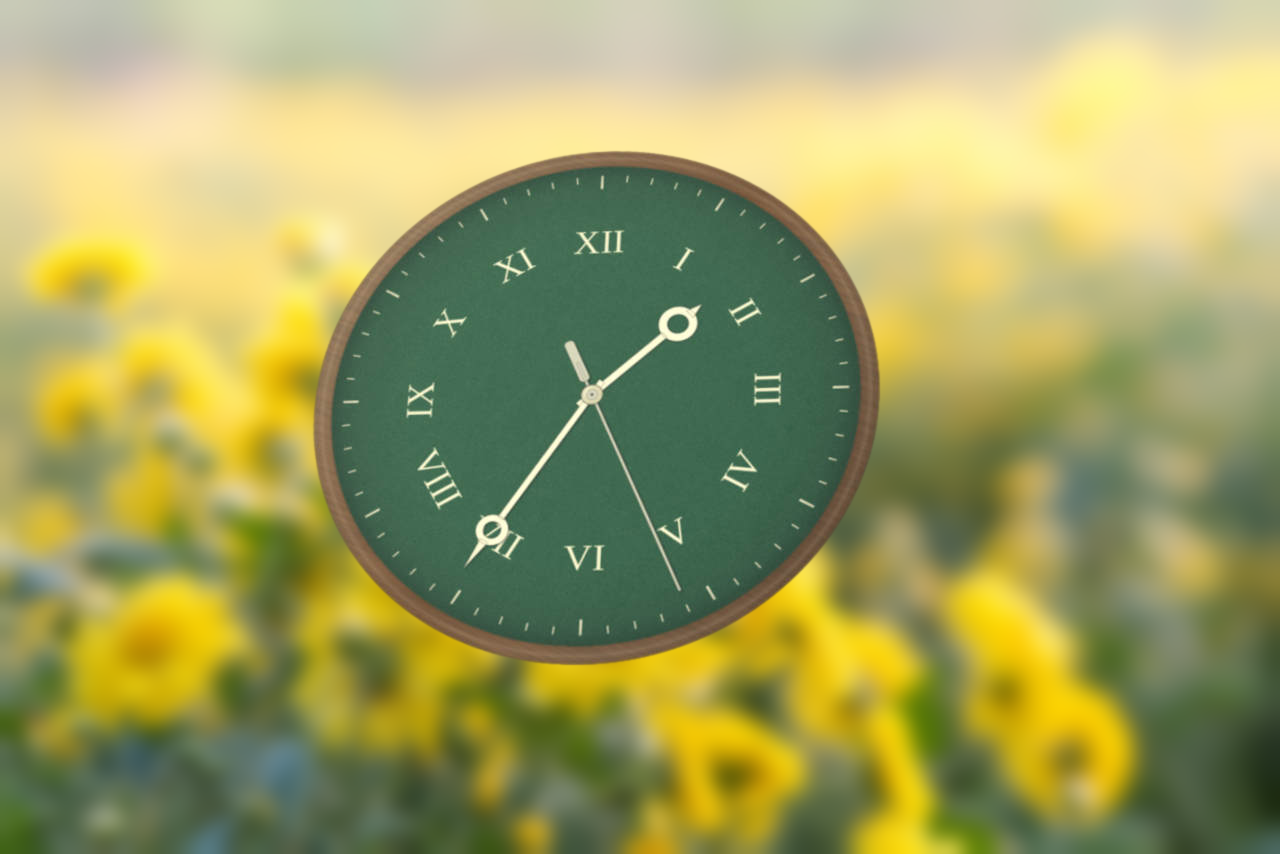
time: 1:35:26
